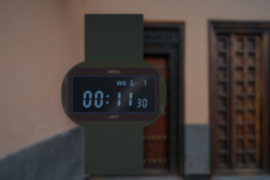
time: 0:11
